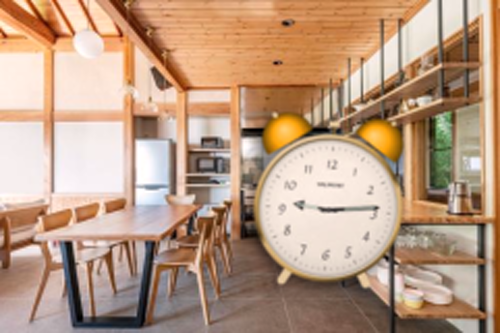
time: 9:14
